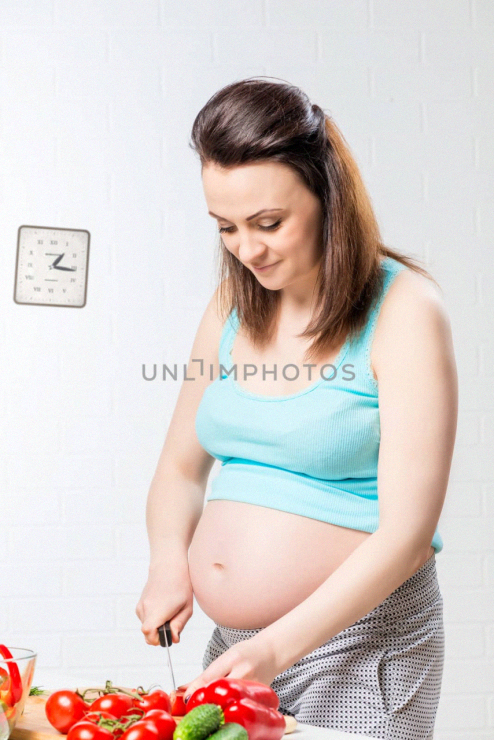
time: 1:16
